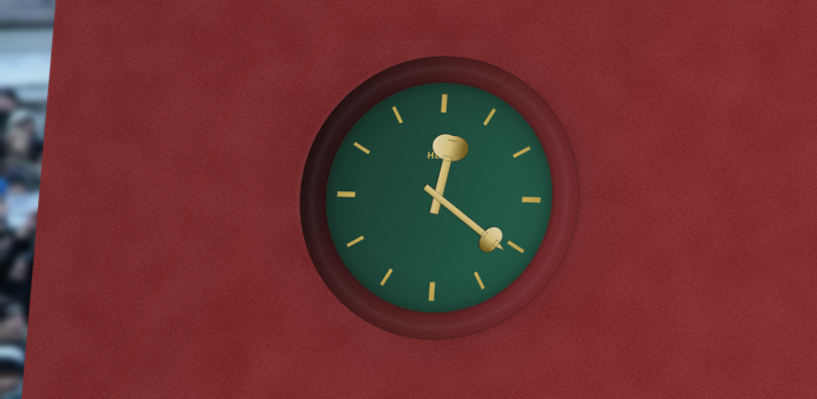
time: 12:21
